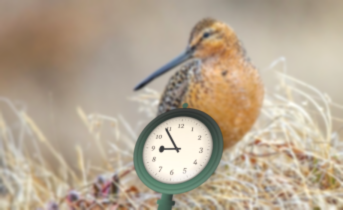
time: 8:54
